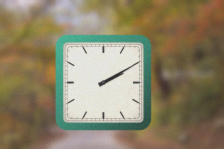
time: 2:10
